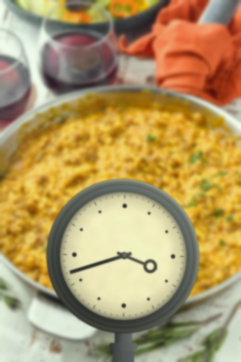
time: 3:42
